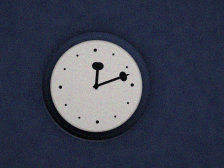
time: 12:12
